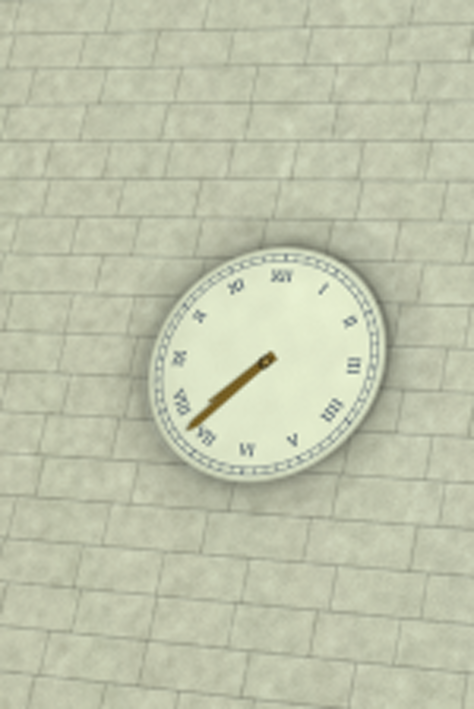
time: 7:37
